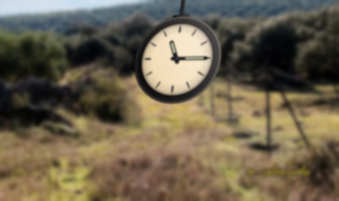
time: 11:15
